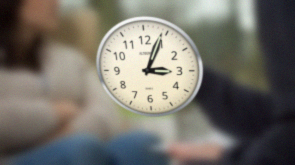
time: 3:04
